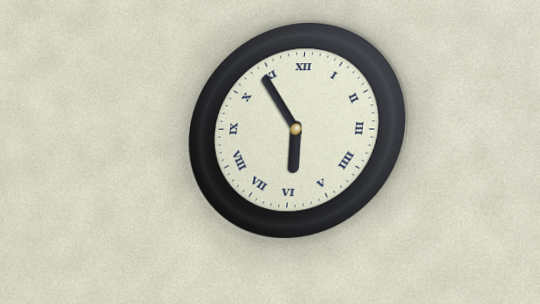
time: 5:54
